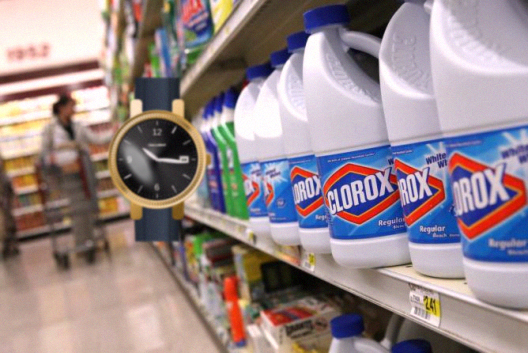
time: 10:16
